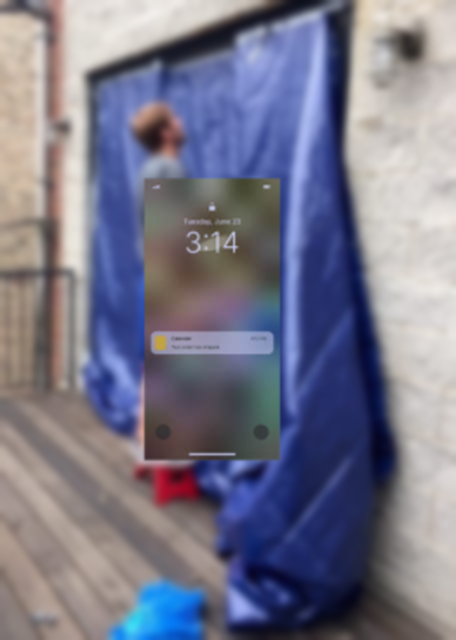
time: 3:14
